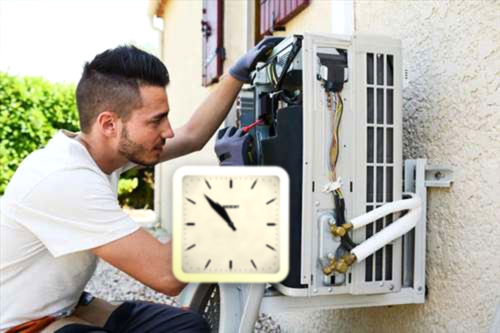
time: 10:53
